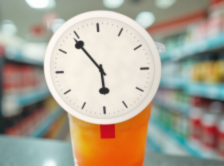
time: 5:54
